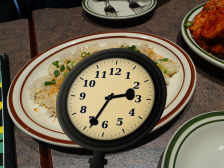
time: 2:34
